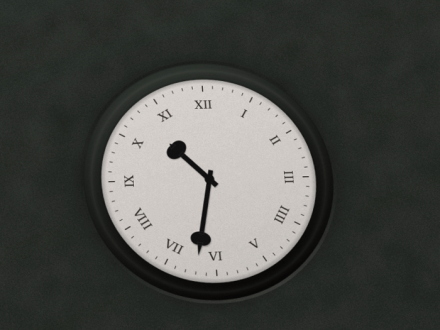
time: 10:32
